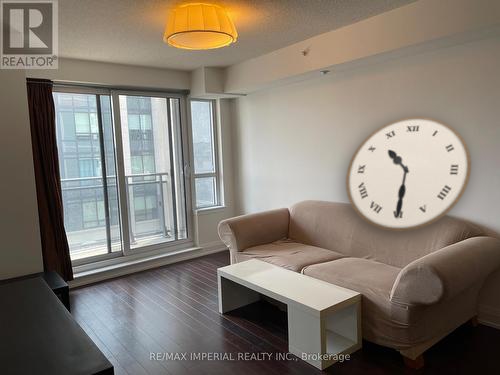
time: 10:30
